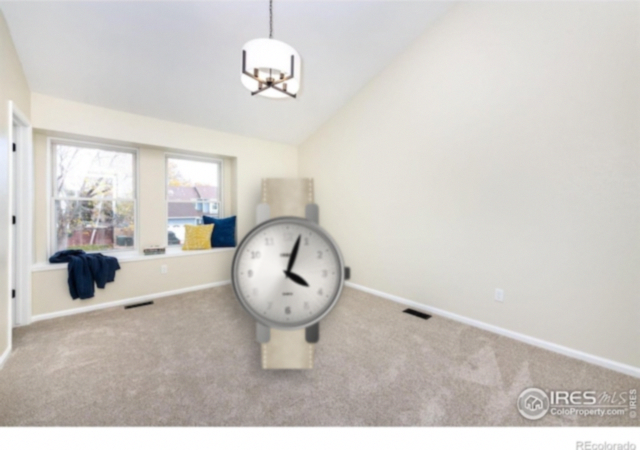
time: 4:03
